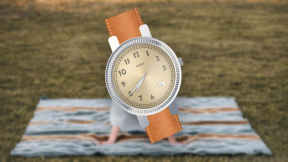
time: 7:40
